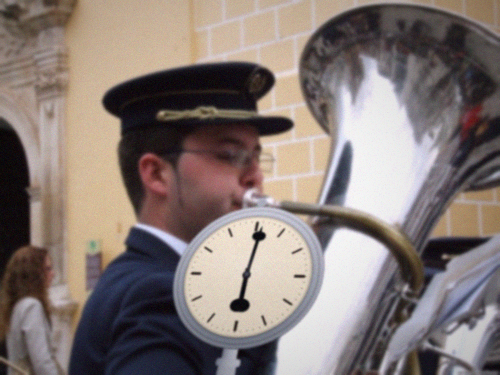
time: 6:01
